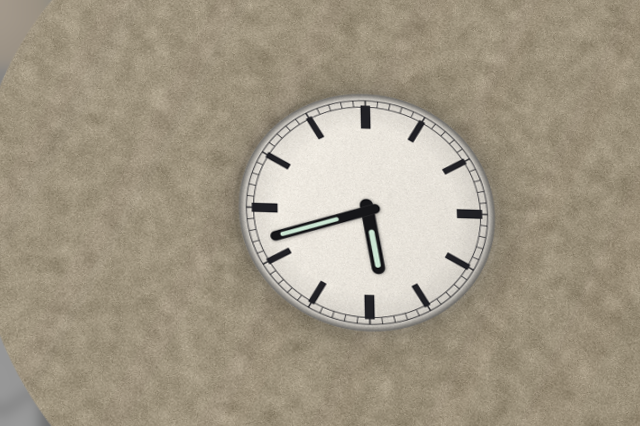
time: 5:42
